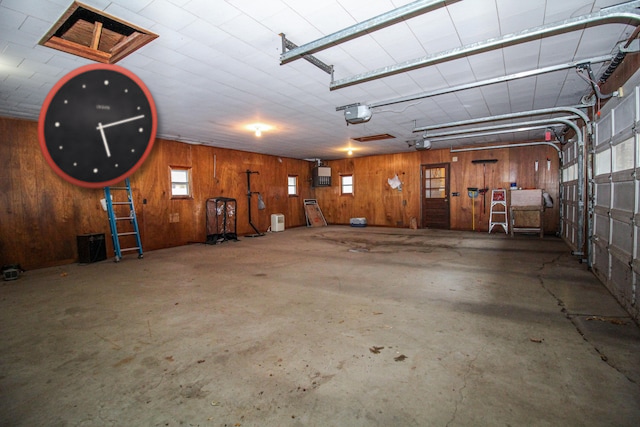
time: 5:12
